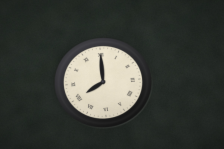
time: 8:00
